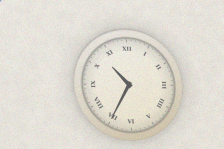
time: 10:35
